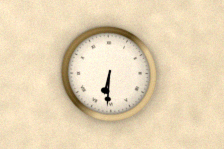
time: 6:31
